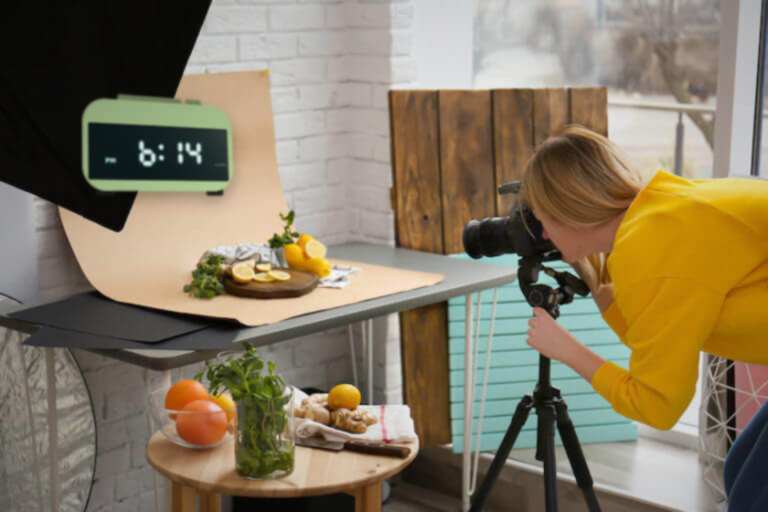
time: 6:14
